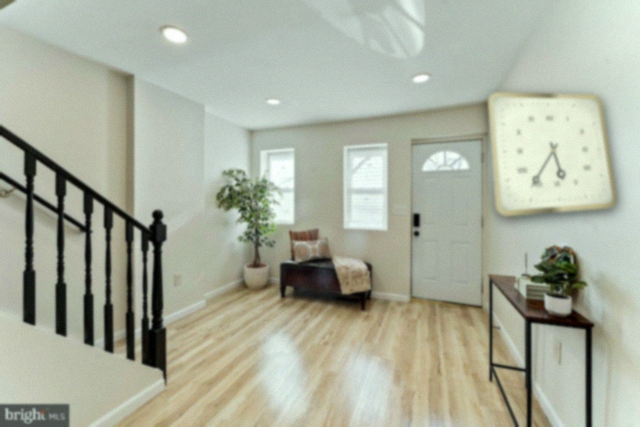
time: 5:36
